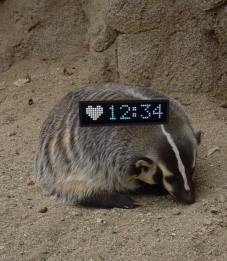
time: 12:34
